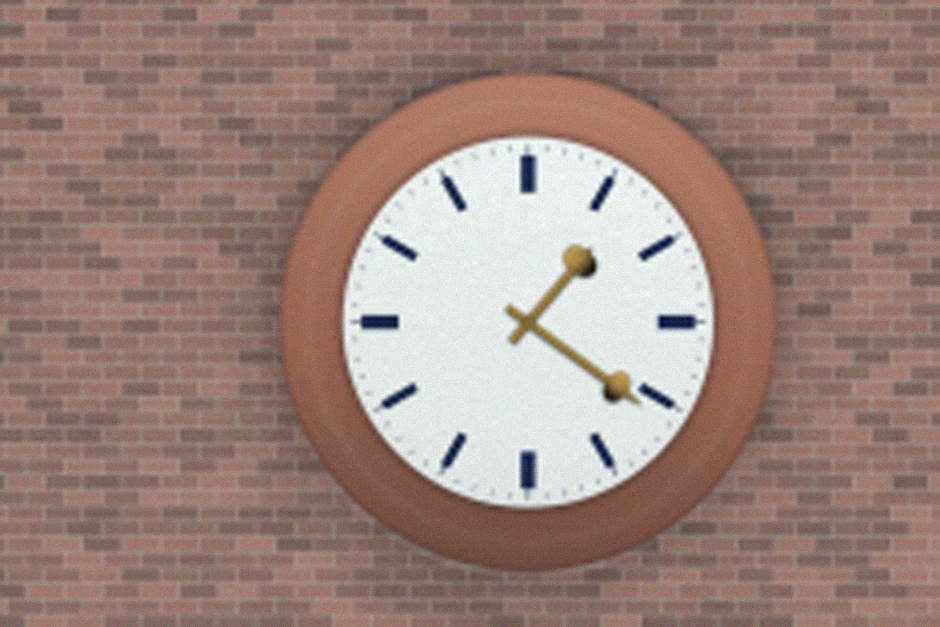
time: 1:21
